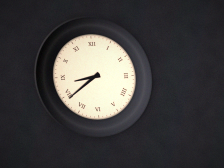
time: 8:39
